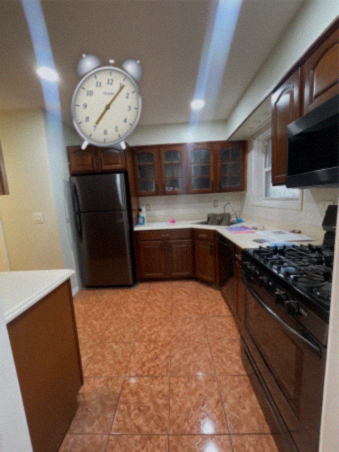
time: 7:06
